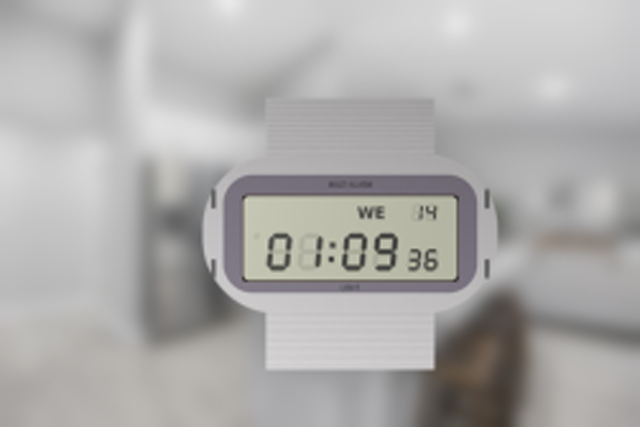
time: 1:09:36
